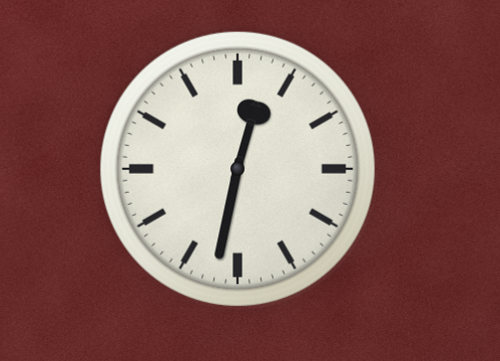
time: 12:32
